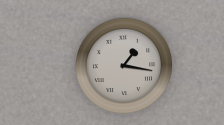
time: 1:17
